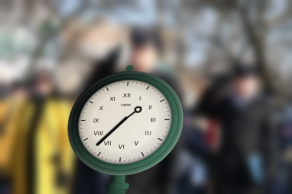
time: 1:37
